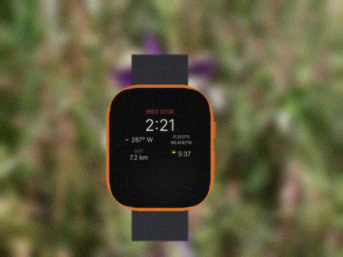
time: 2:21
